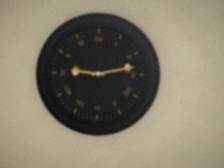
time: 9:13
